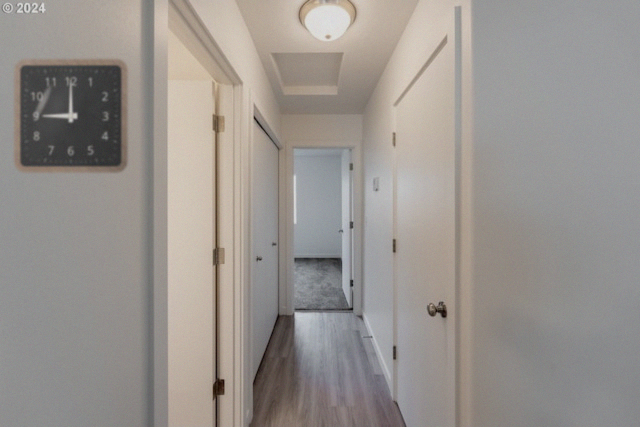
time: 9:00
